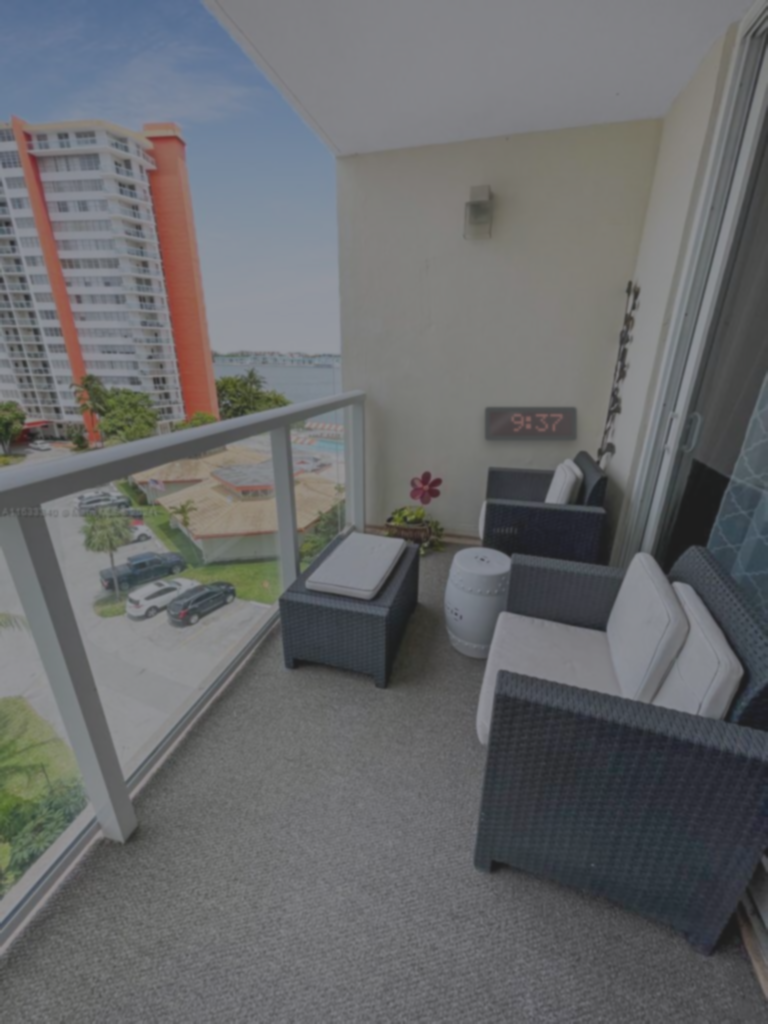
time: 9:37
